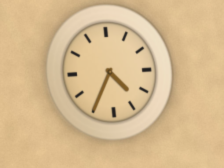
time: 4:35
